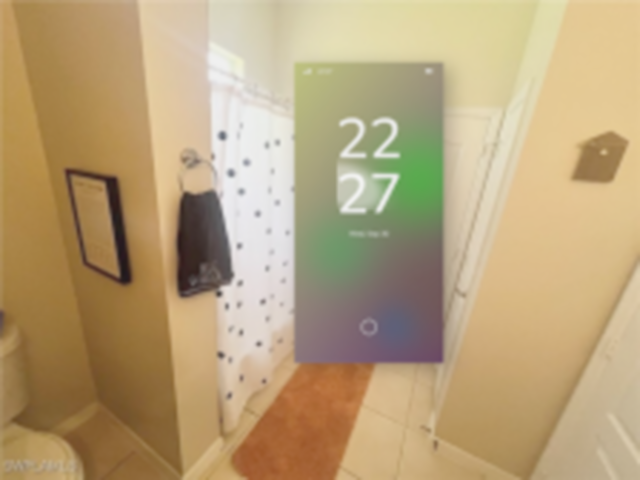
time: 22:27
